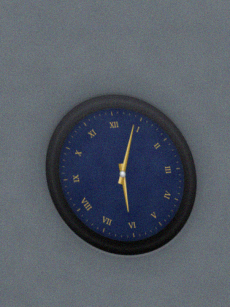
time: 6:04
